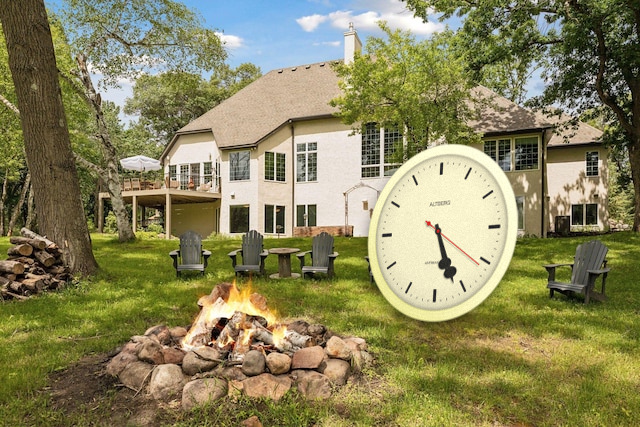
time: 5:26:21
